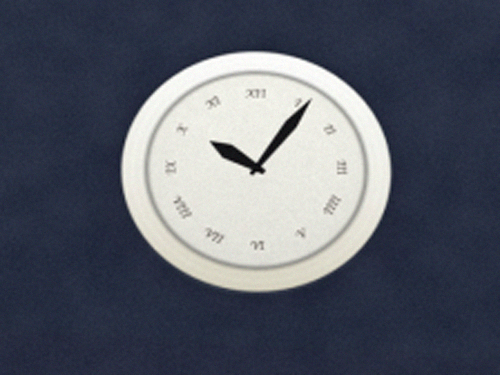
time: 10:06
